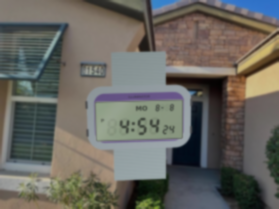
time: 4:54
